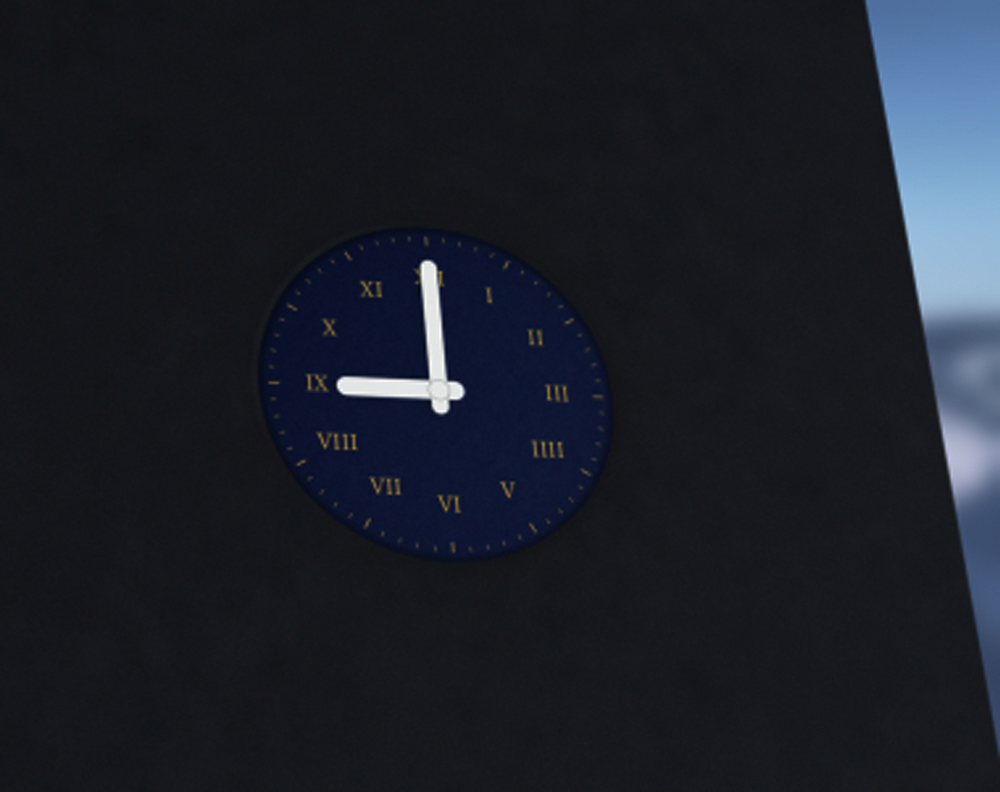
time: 9:00
